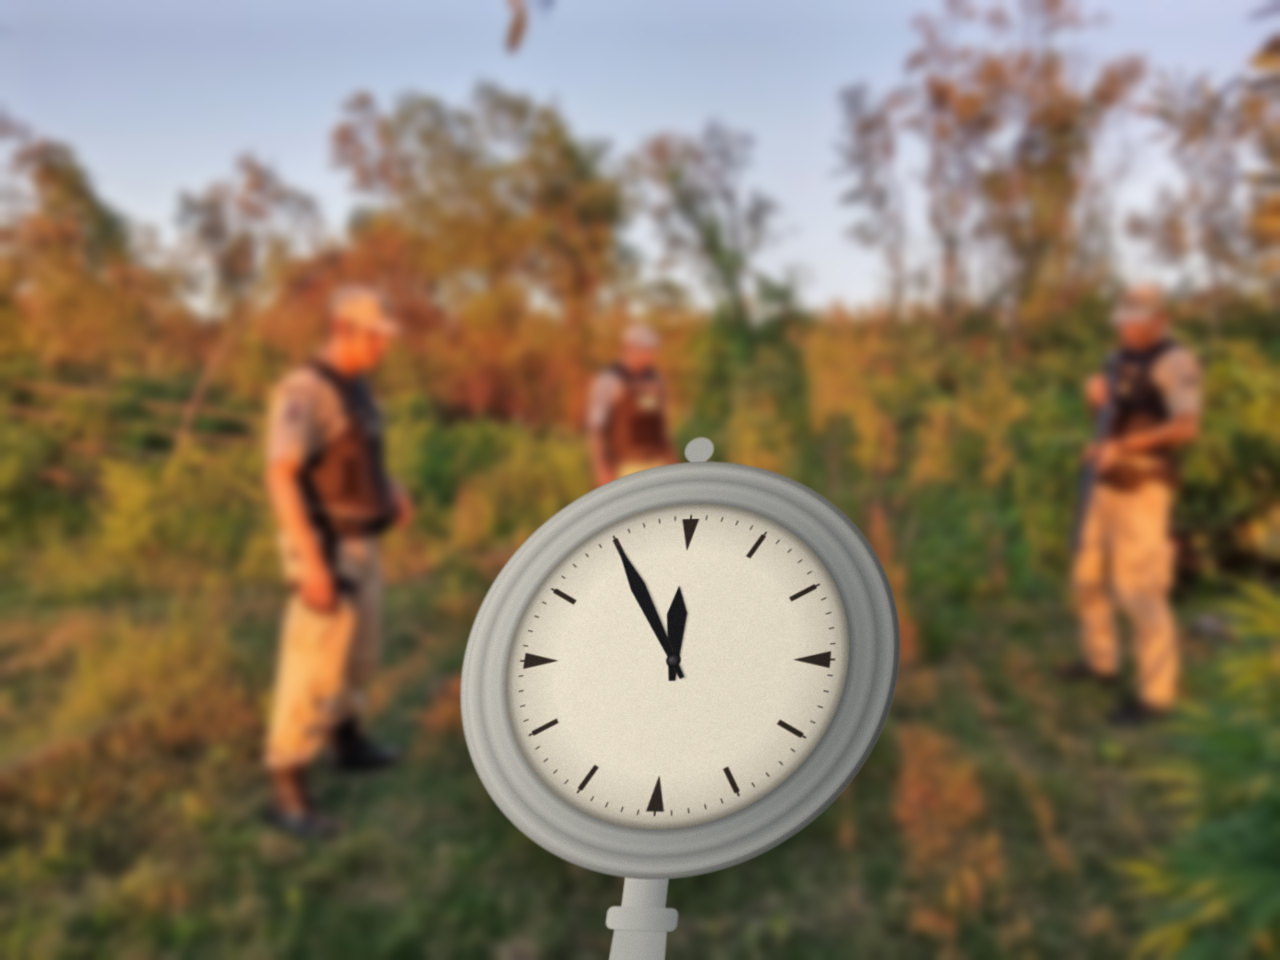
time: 11:55
